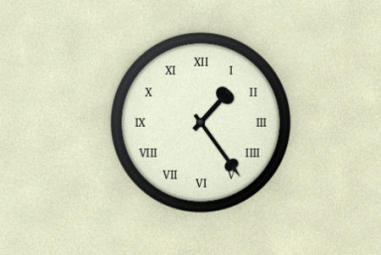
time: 1:24
